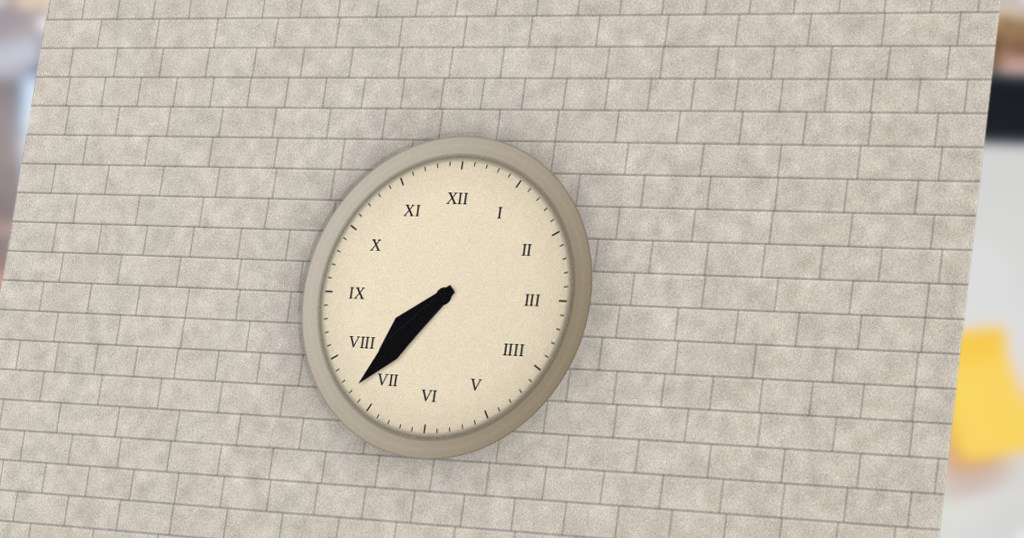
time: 7:37
